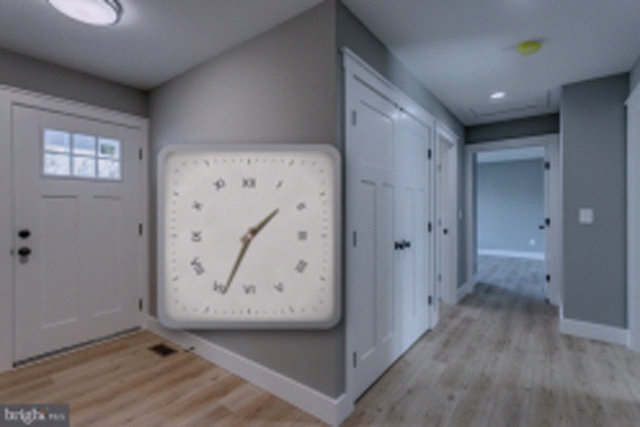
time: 1:34
